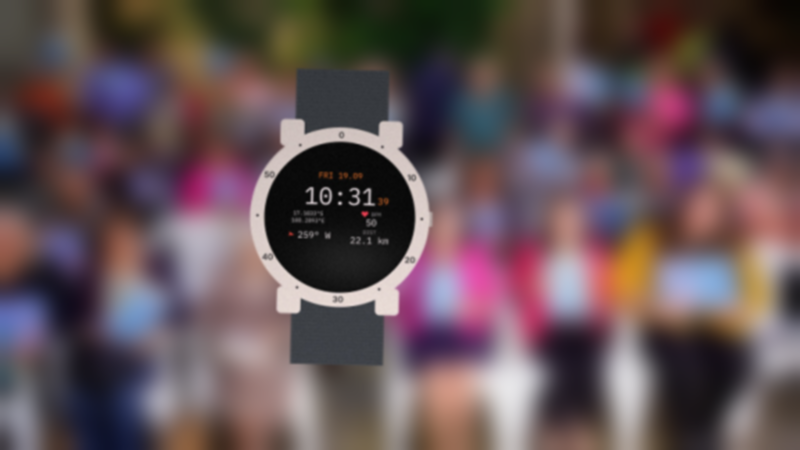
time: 10:31
